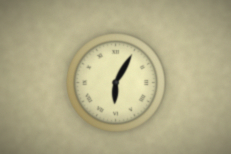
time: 6:05
